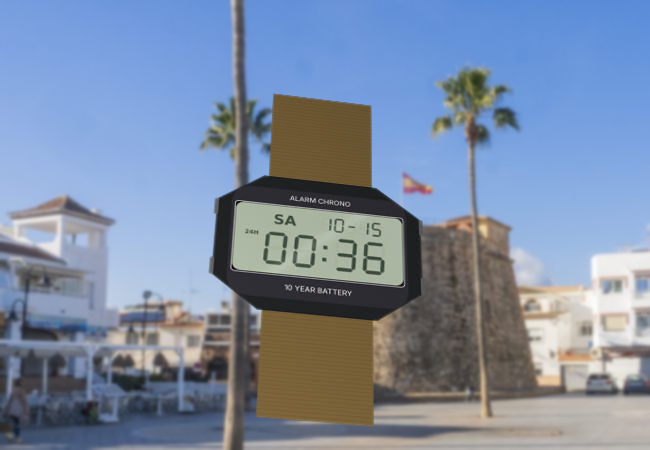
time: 0:36
